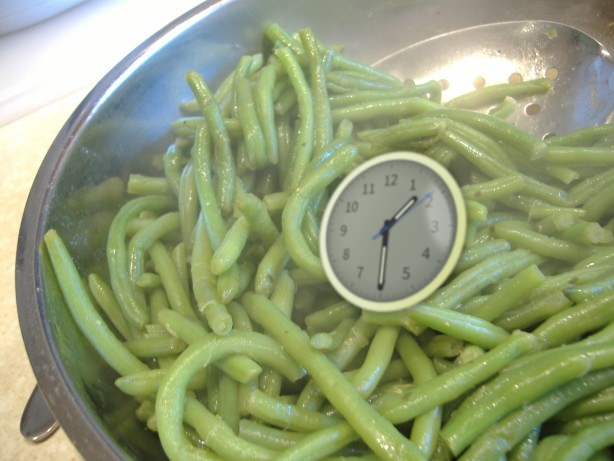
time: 1:30:09
